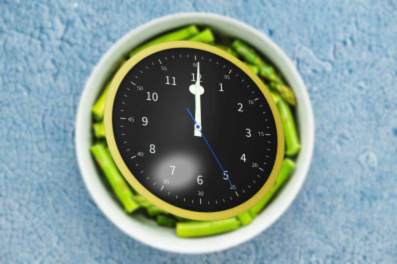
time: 12:00:25
